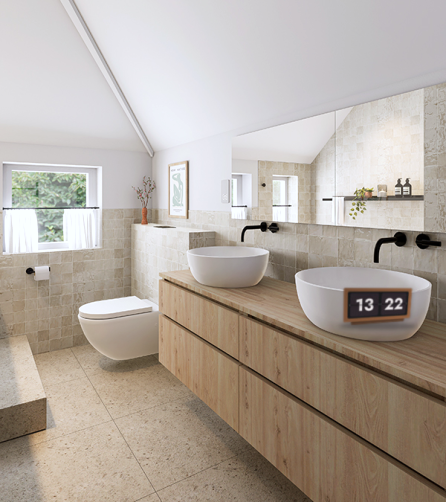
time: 13:22
